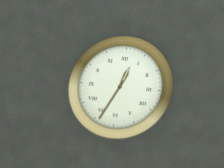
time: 12:34
